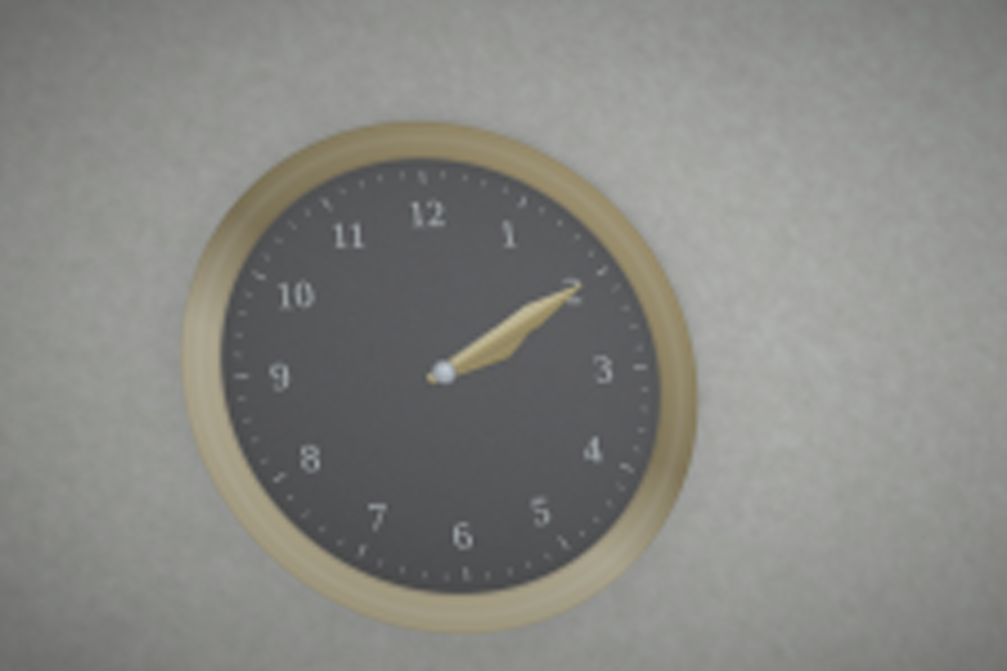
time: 2:10
